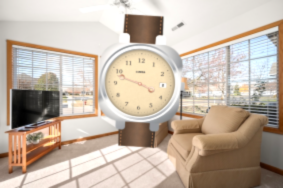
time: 3:48
